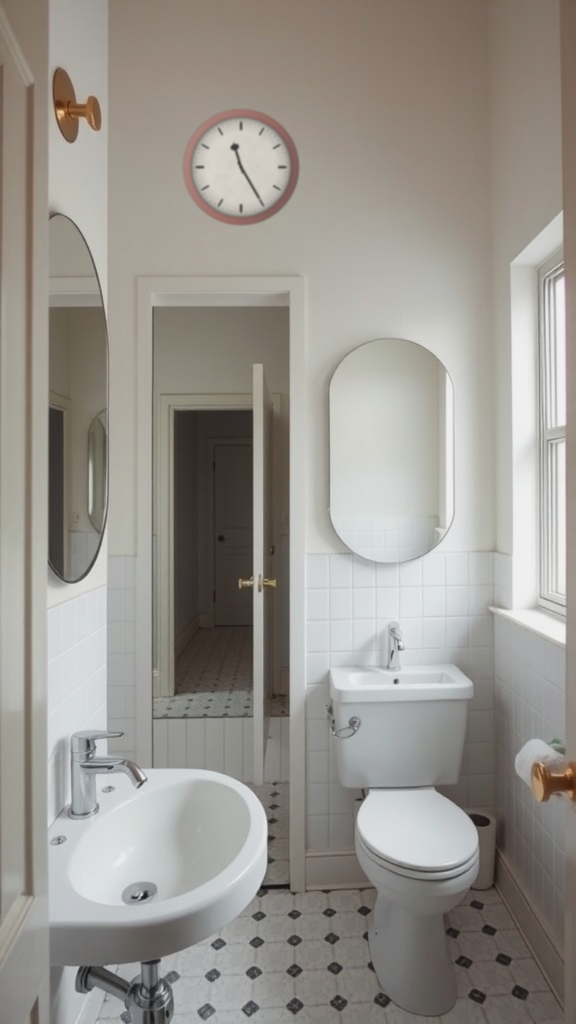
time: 11:25
